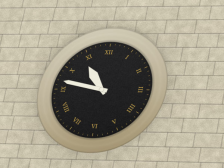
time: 10:47
